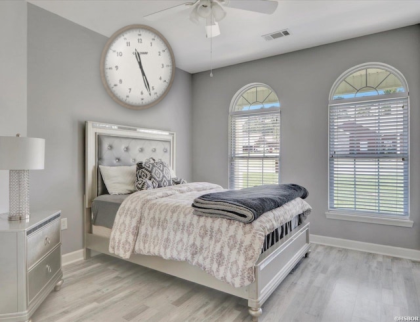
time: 11:27
